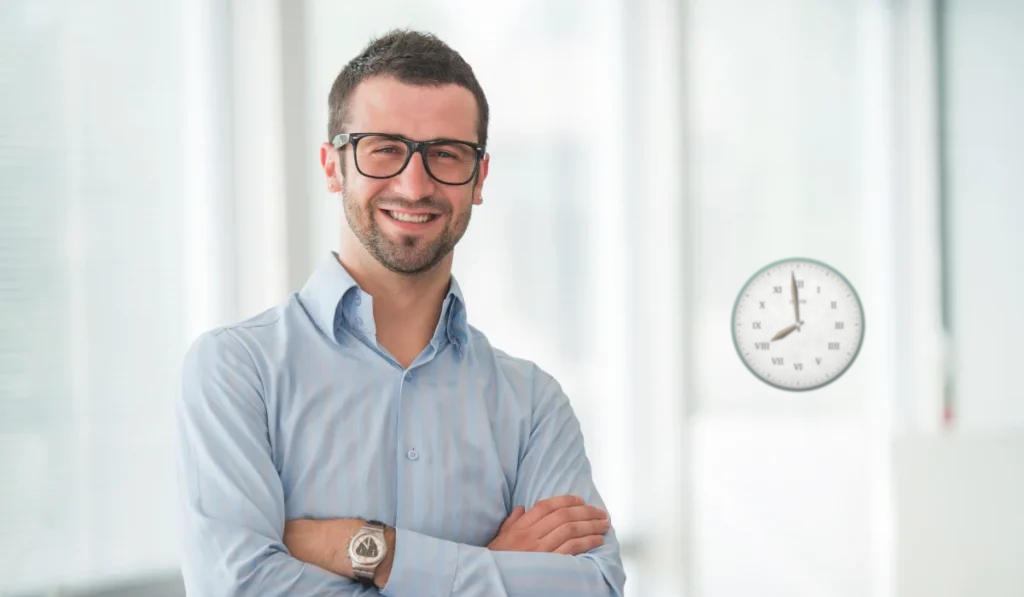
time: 7:59
